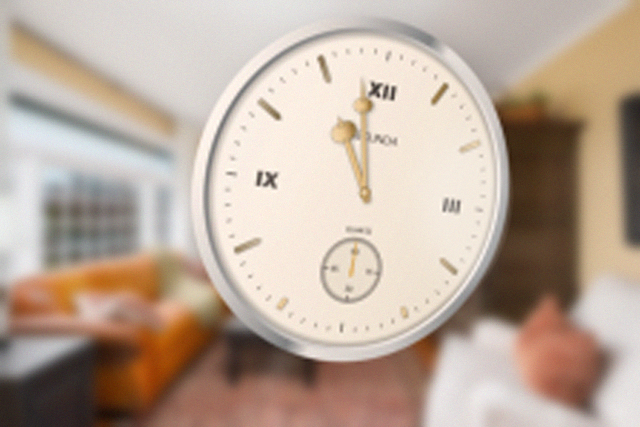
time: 10:58
